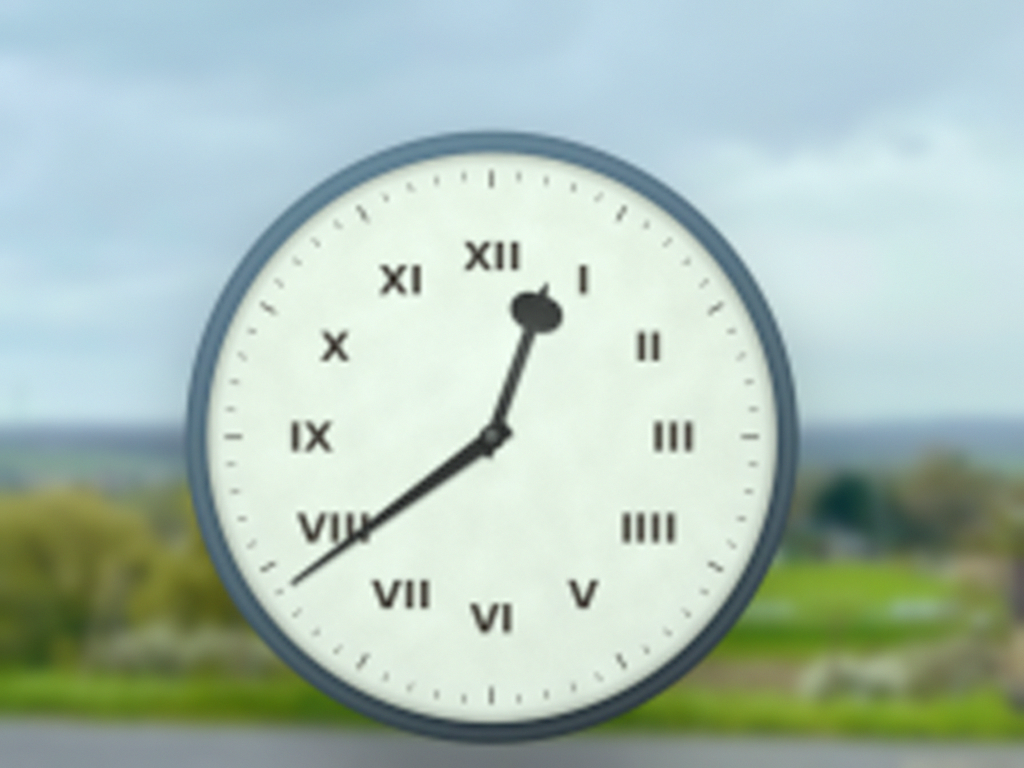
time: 12:39
